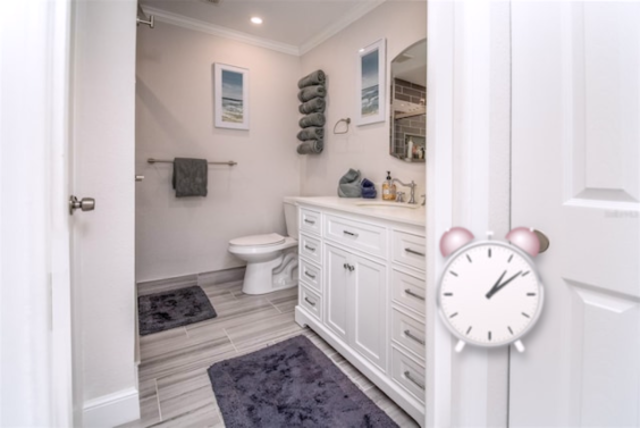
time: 1:09
